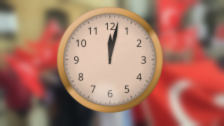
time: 12:02
